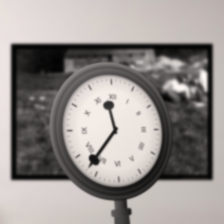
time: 11:37
